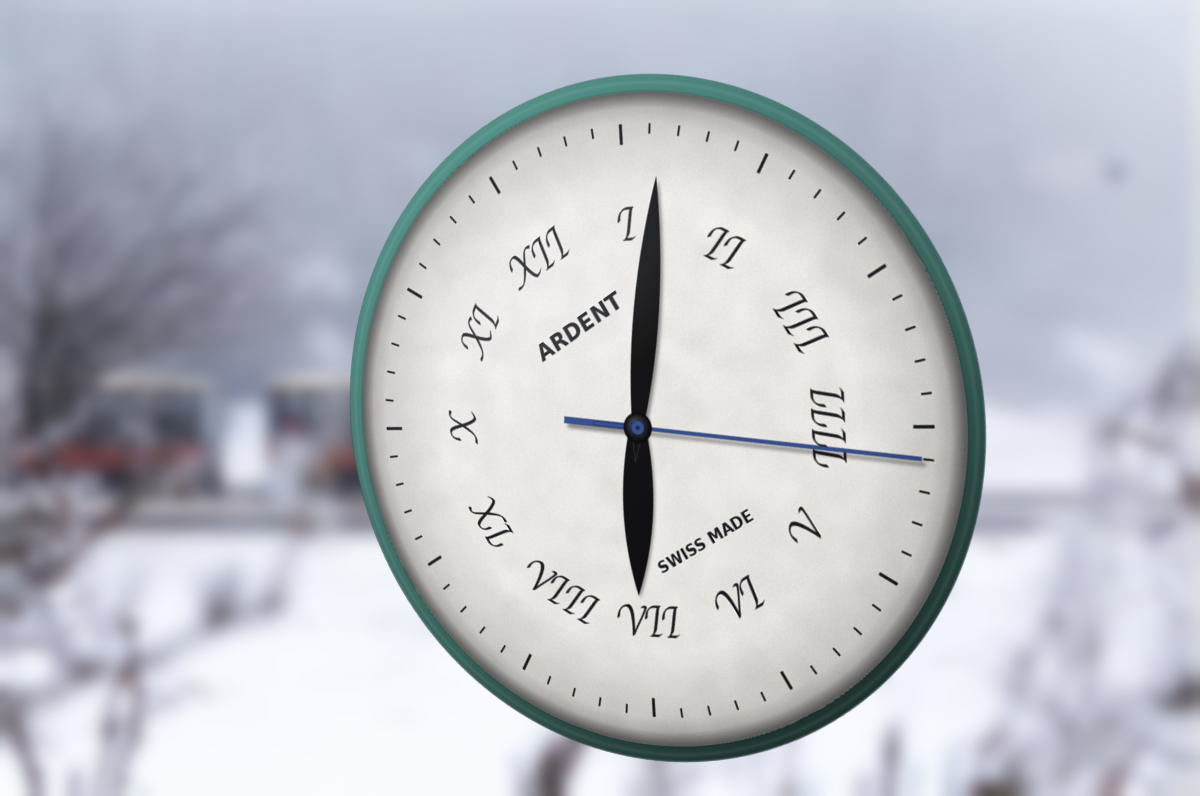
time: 7:06:21
